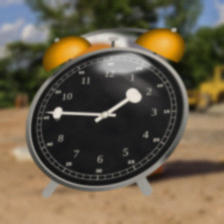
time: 1:46
